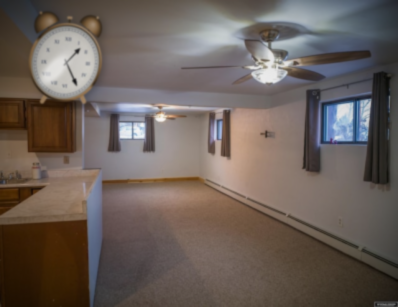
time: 1:25
